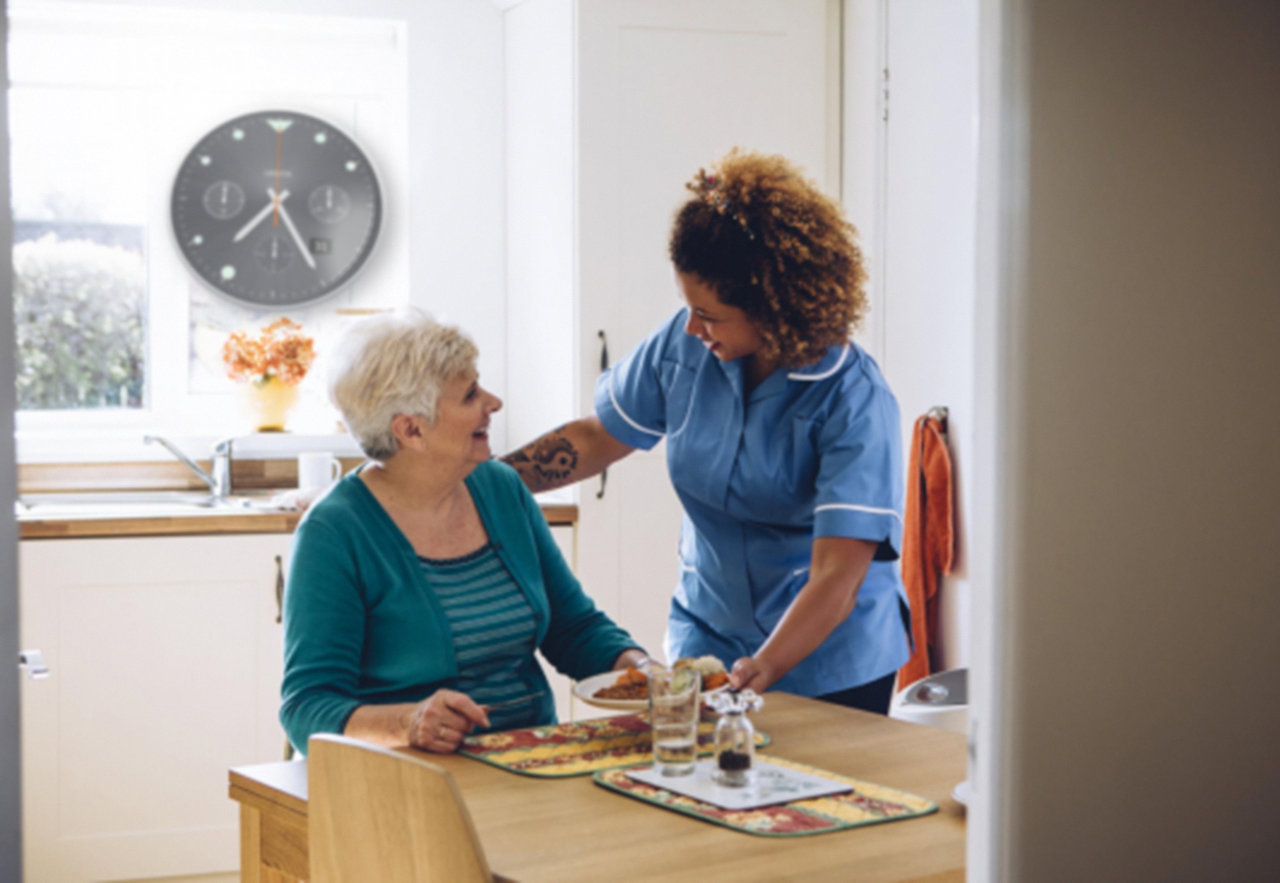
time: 7:25
